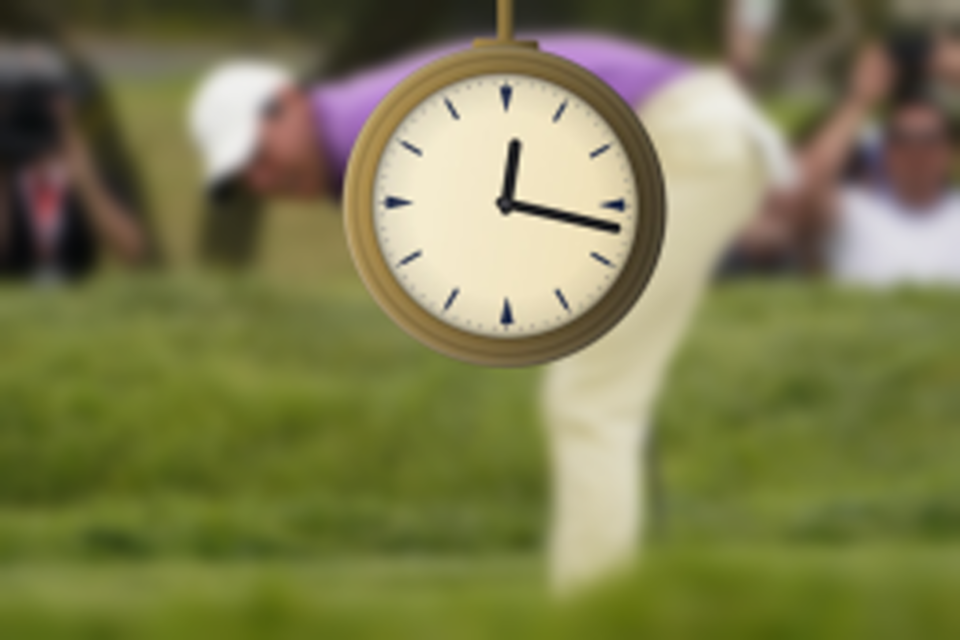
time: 12:17
